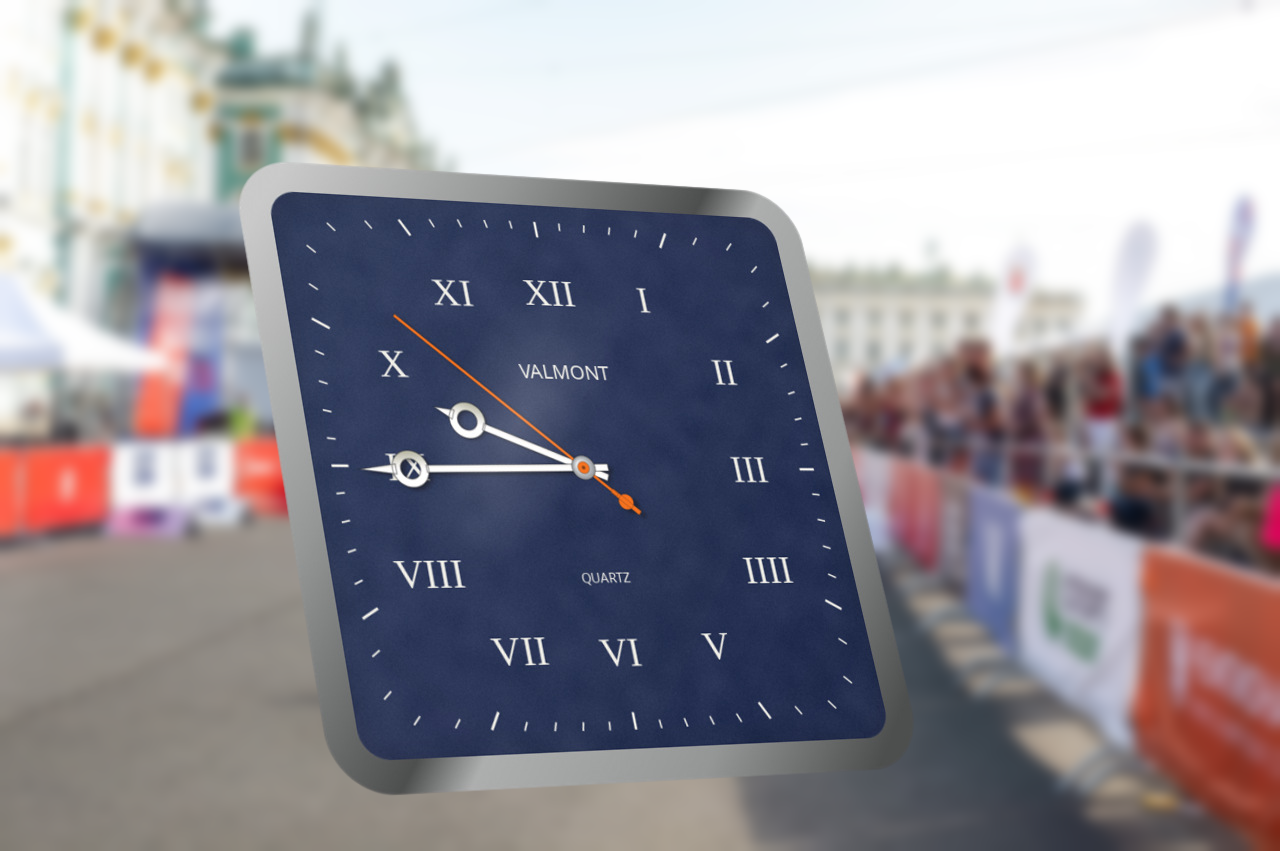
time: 9:44:52
